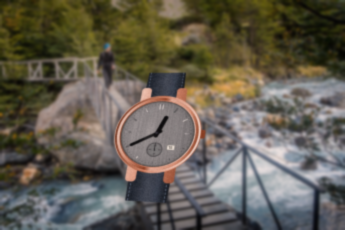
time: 12:40
